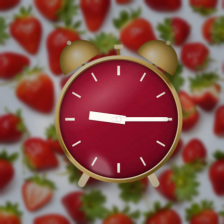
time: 9:15
